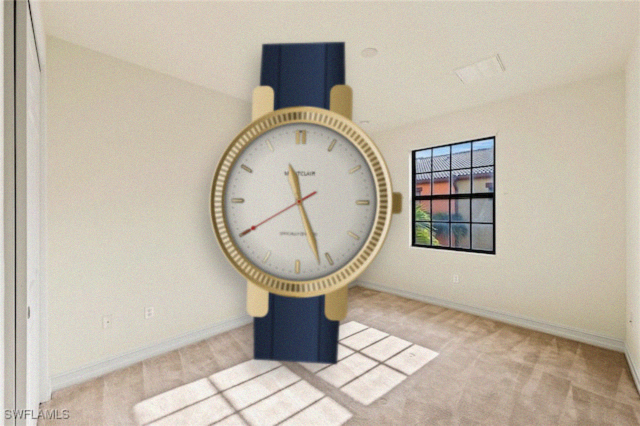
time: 11:26:40
